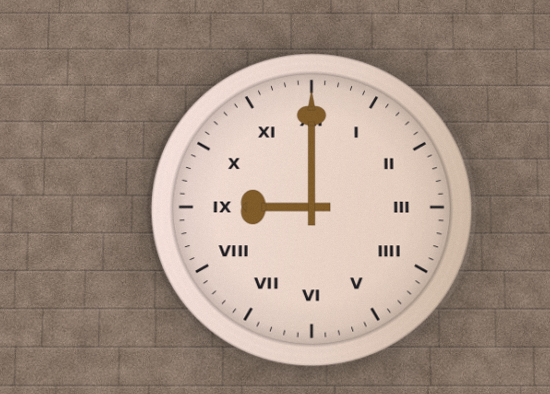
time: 9:00
